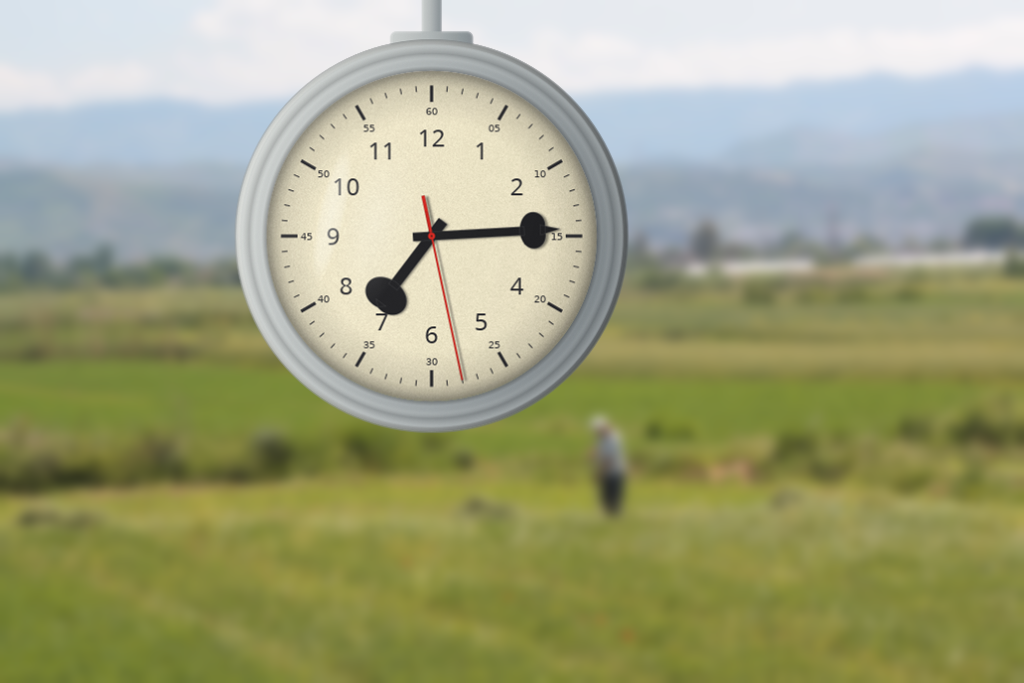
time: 7:14:28
